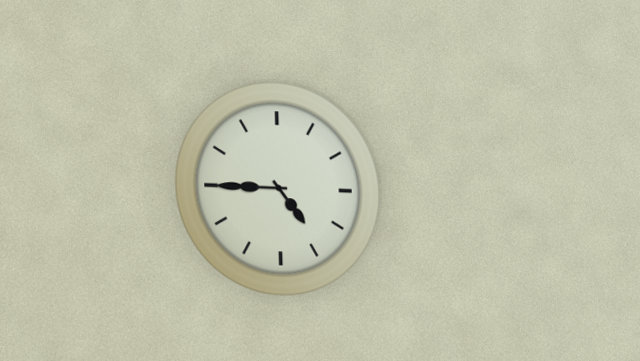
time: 4:45
